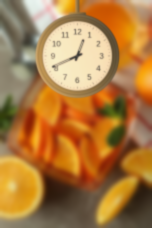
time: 12:41
